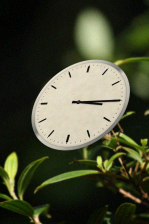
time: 3:15
